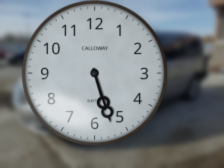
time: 5:27
